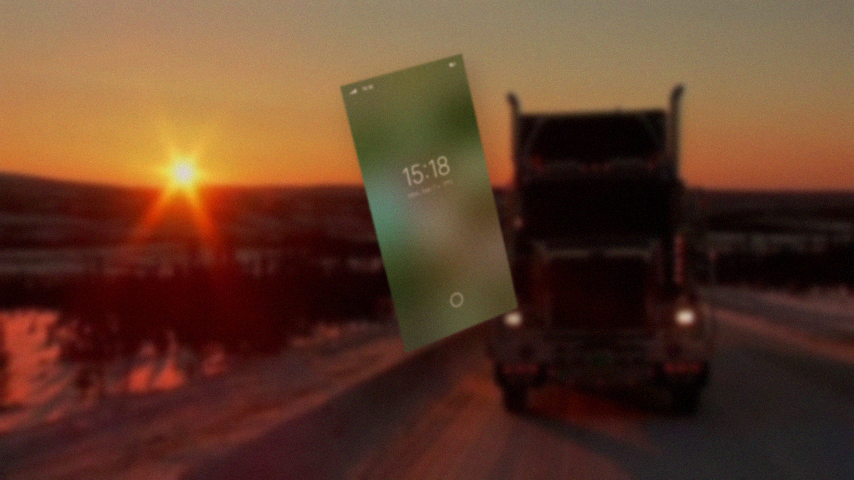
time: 15:18
